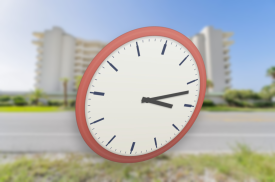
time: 3:12
